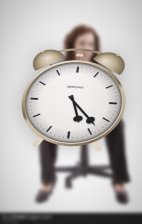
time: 5:23
